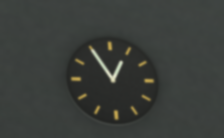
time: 12:55
